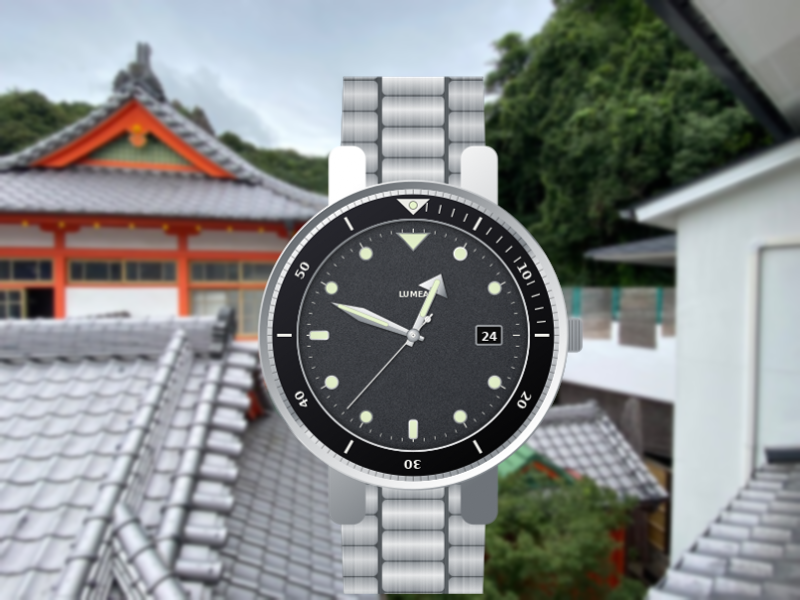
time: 12:48:37
